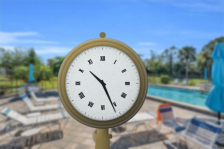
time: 10:26
